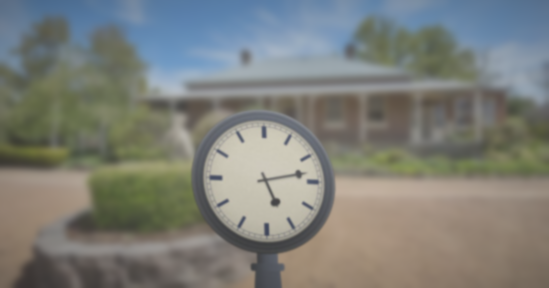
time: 5:13
